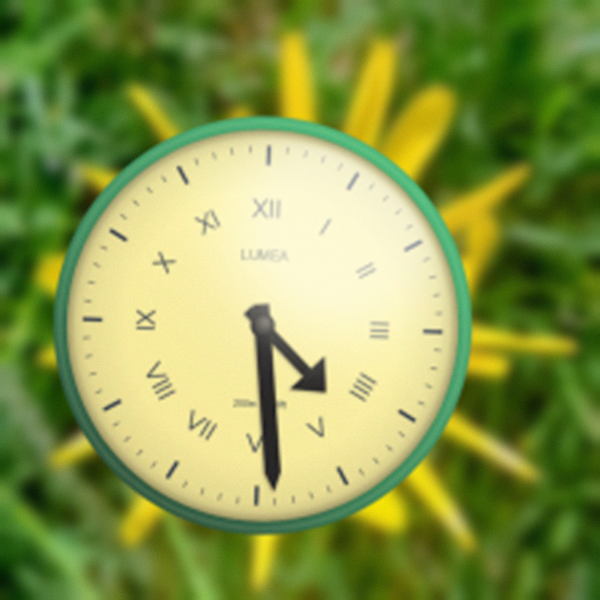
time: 4:29
